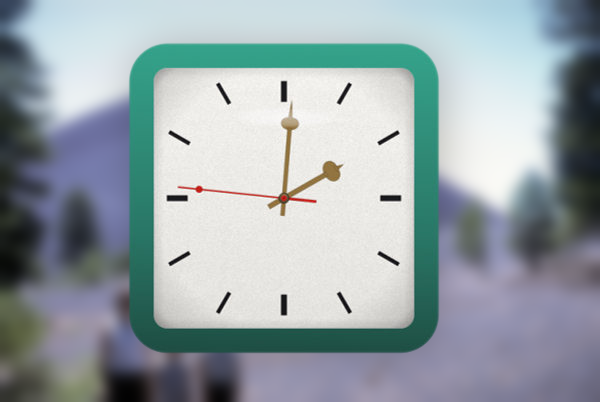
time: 2:00:46
